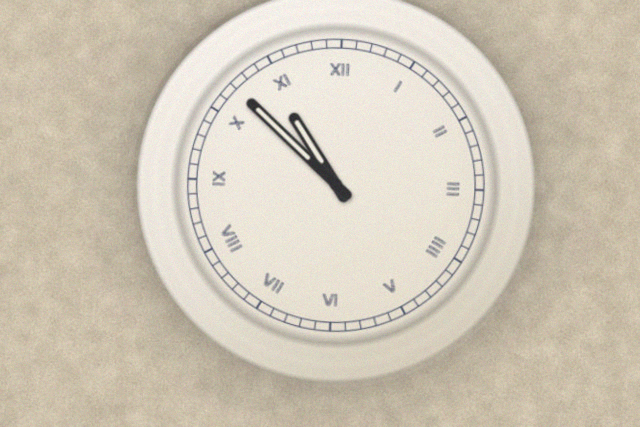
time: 10:52
